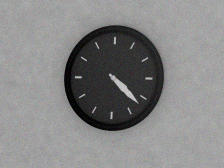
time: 4:22
